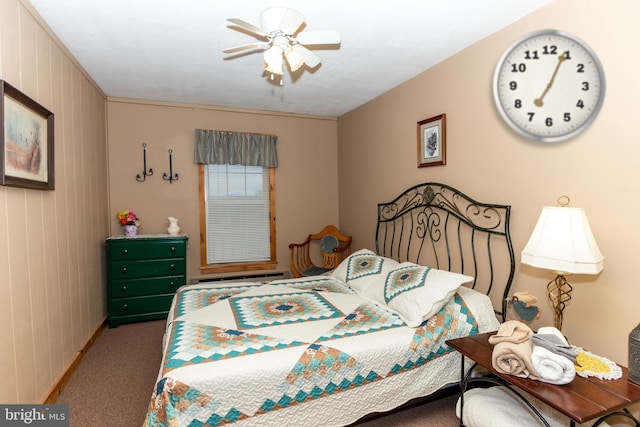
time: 7:04
